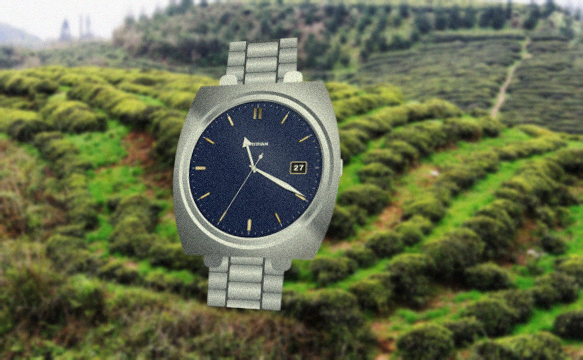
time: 11:19:35
